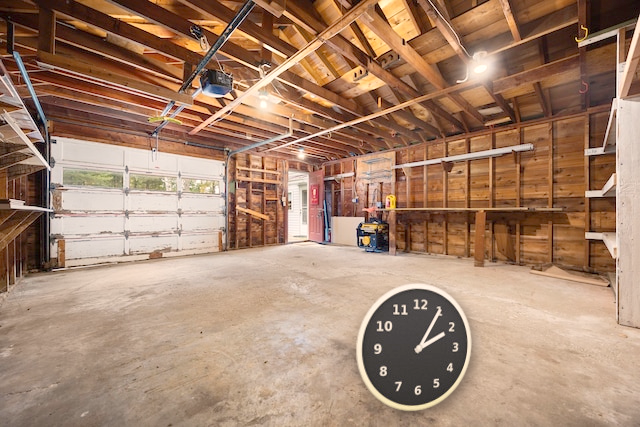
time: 2:05
